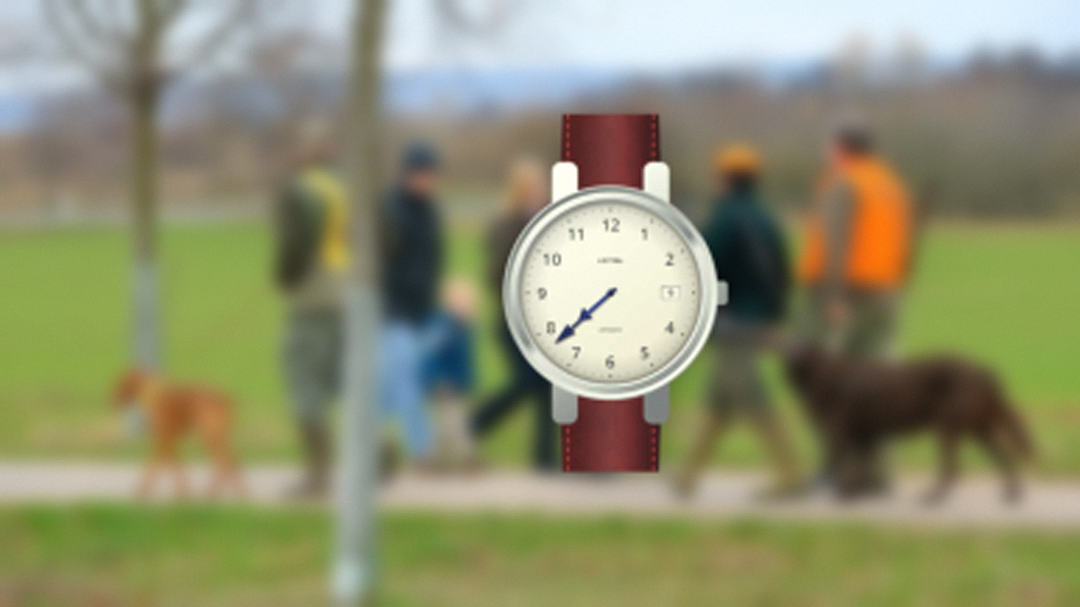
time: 7:38
